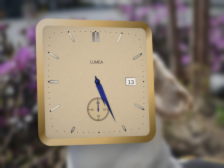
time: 5:26
